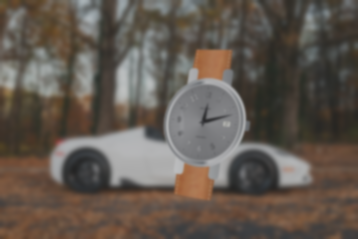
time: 12:12
